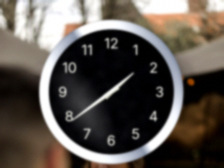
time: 1:39
